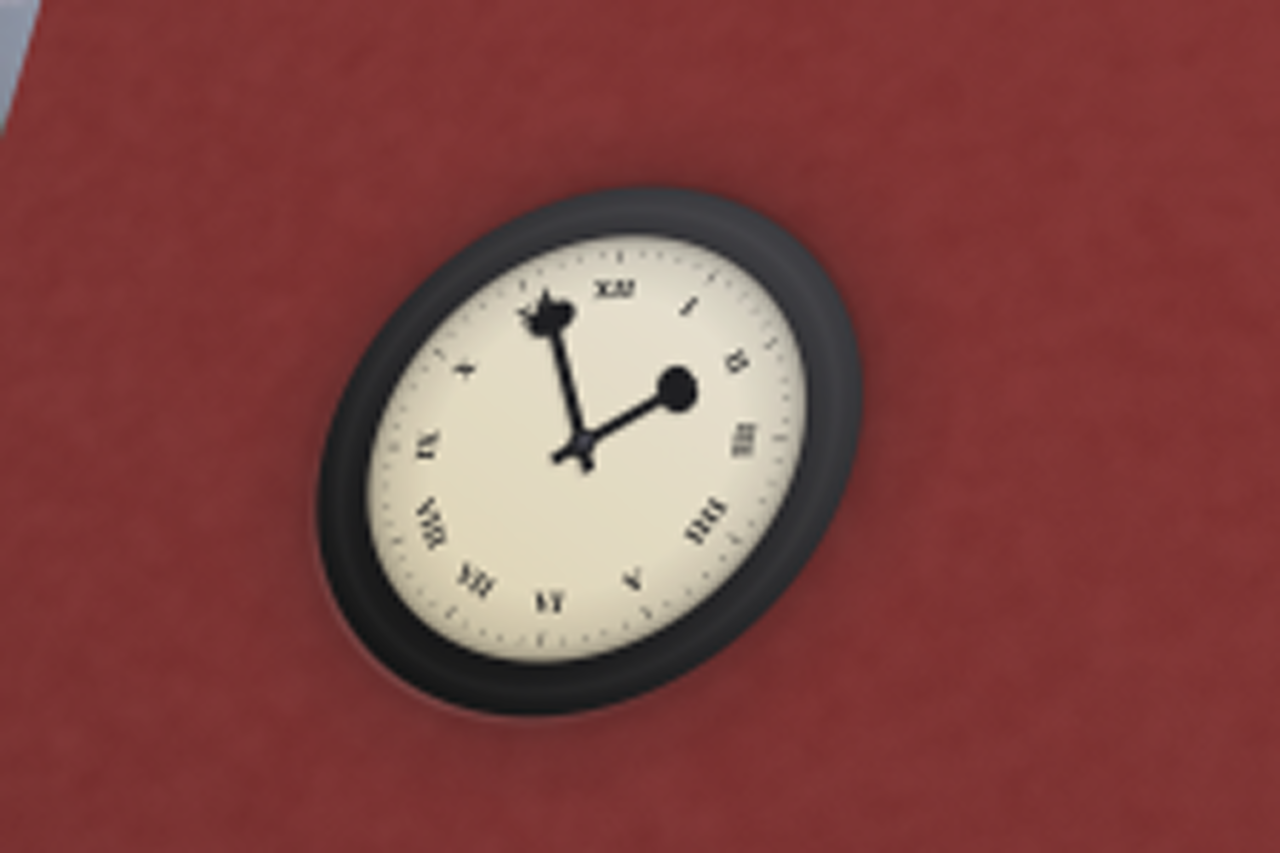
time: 1:56
